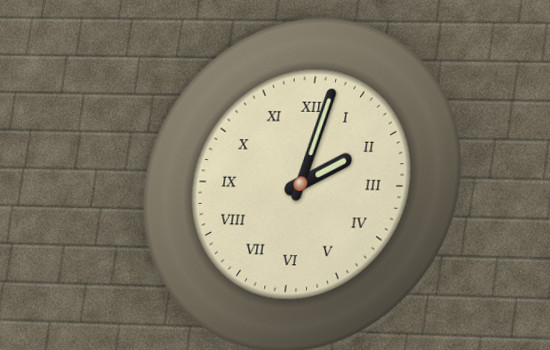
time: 2:02
